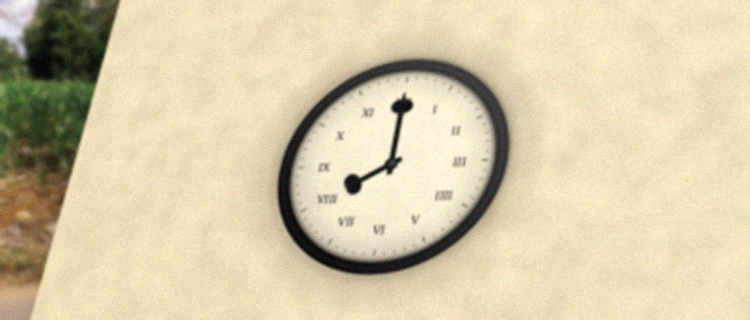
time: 8:00
